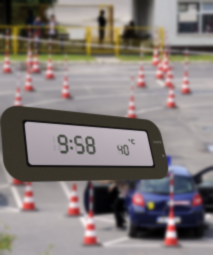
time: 9:58
